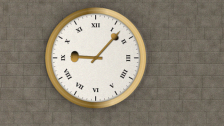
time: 9:07
